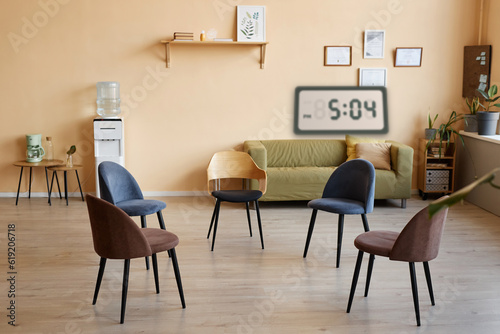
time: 5:04
